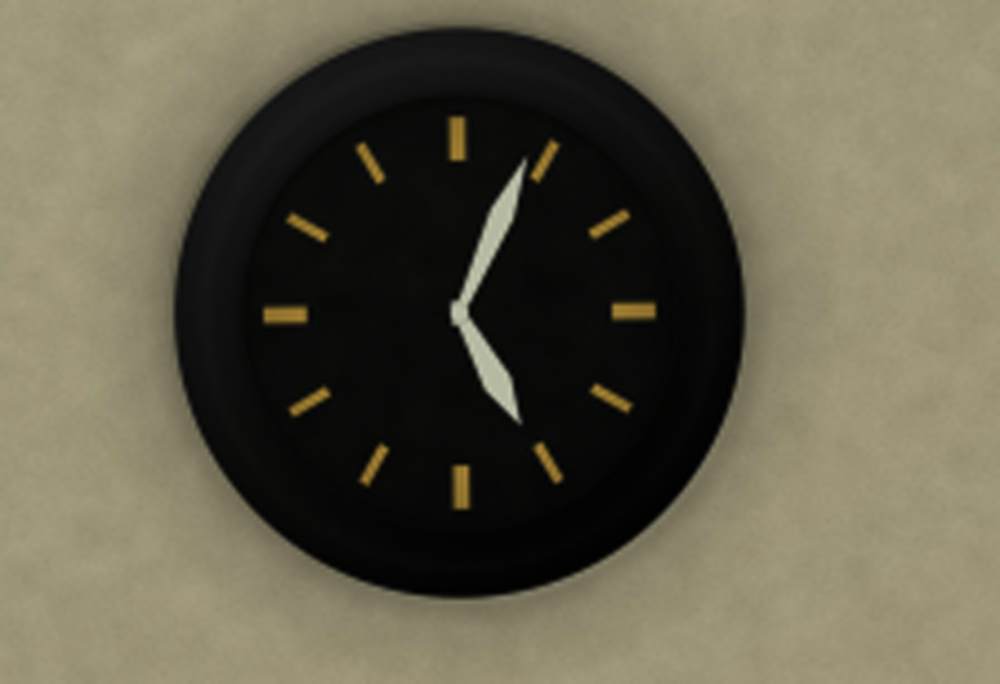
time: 5:04
